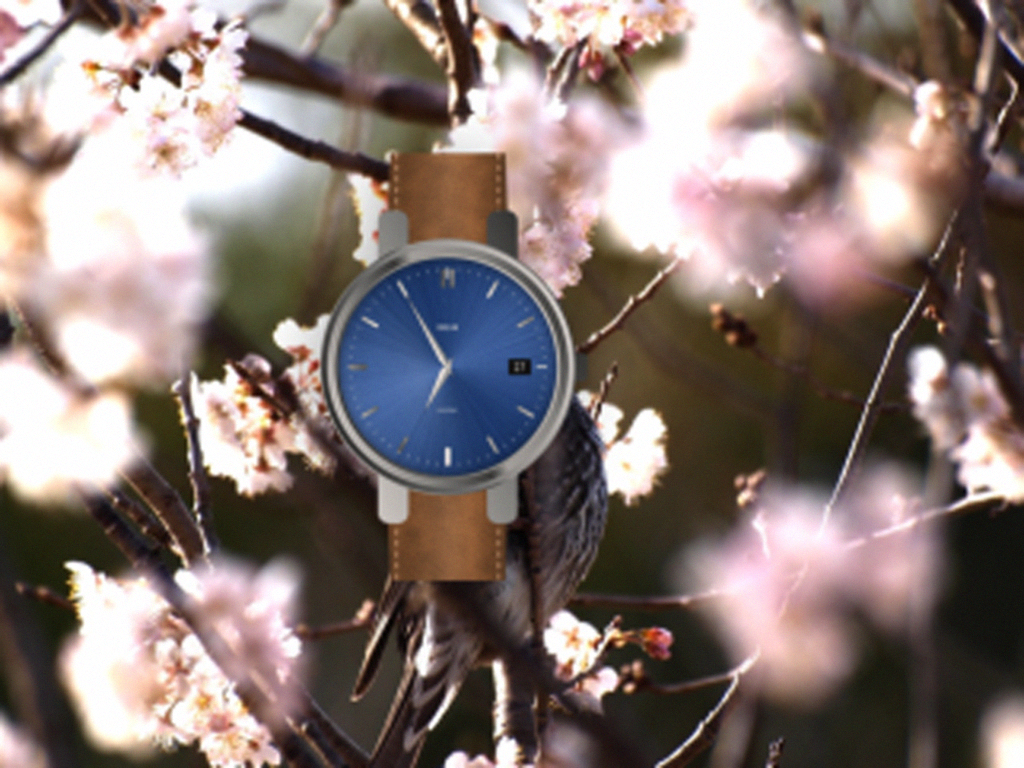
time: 6:55
